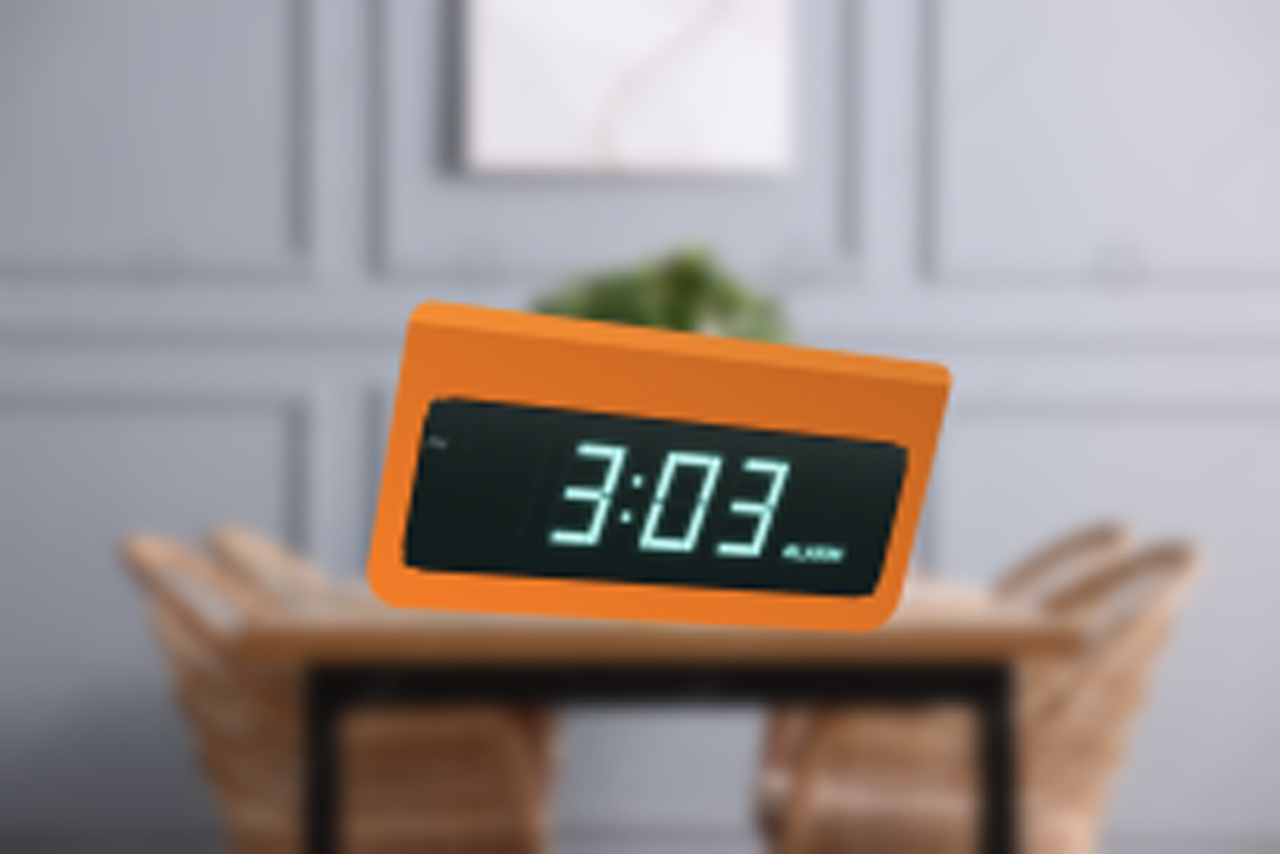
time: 3:03
